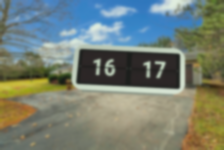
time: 16:17
